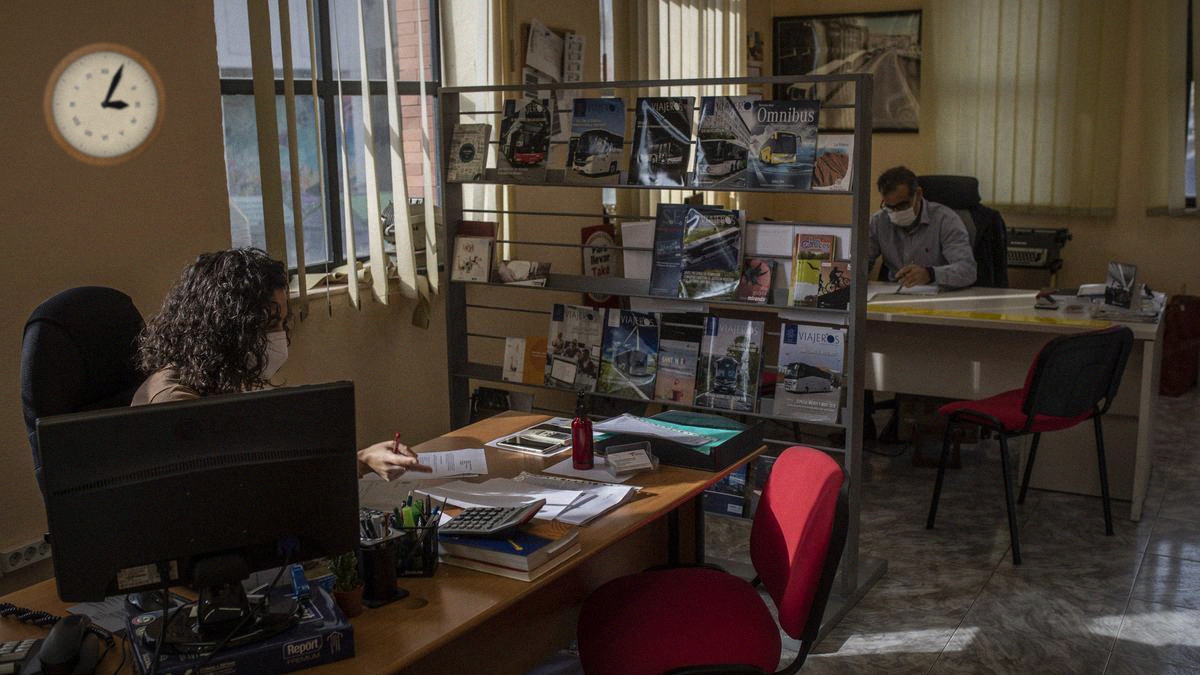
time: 3:04
